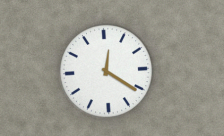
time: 12:21
